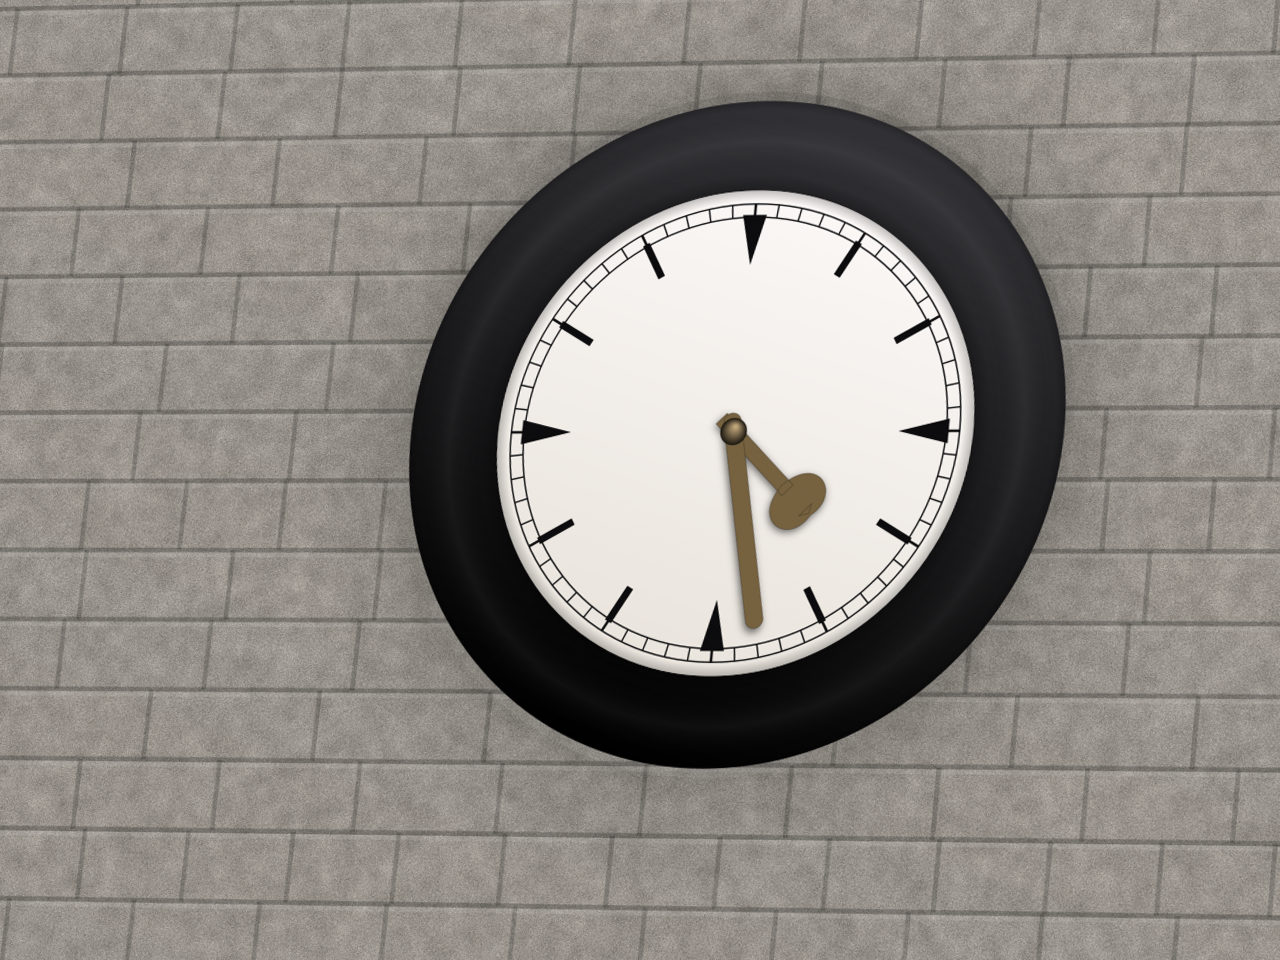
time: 4:28
